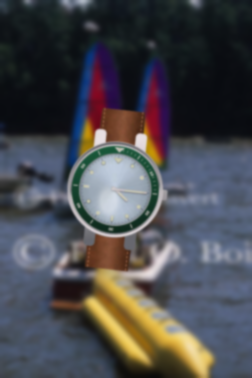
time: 4:15
